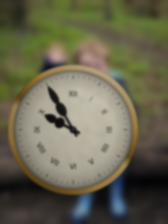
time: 9:55
